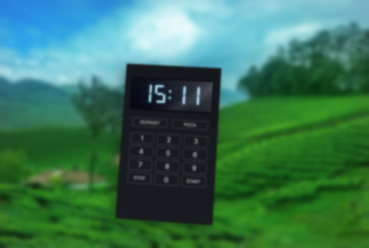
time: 15:11
